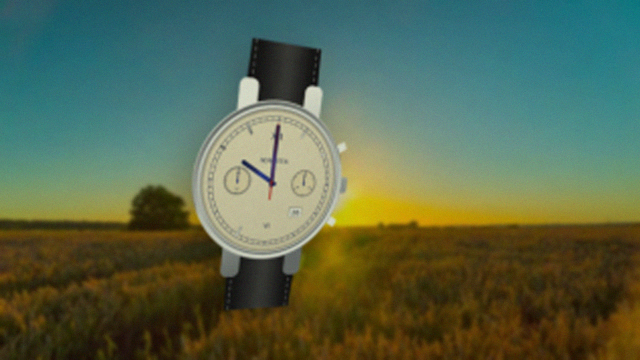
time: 10:00
